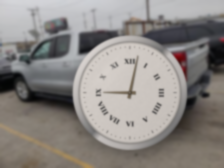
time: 9:02
